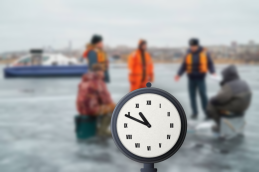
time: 10:49
